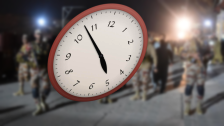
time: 4:53
